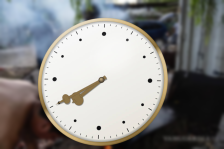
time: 7:40
